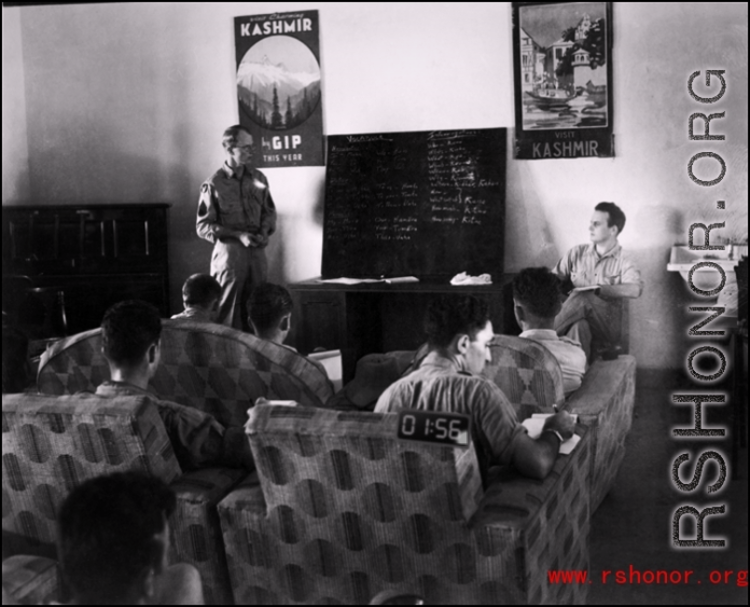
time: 1:56
